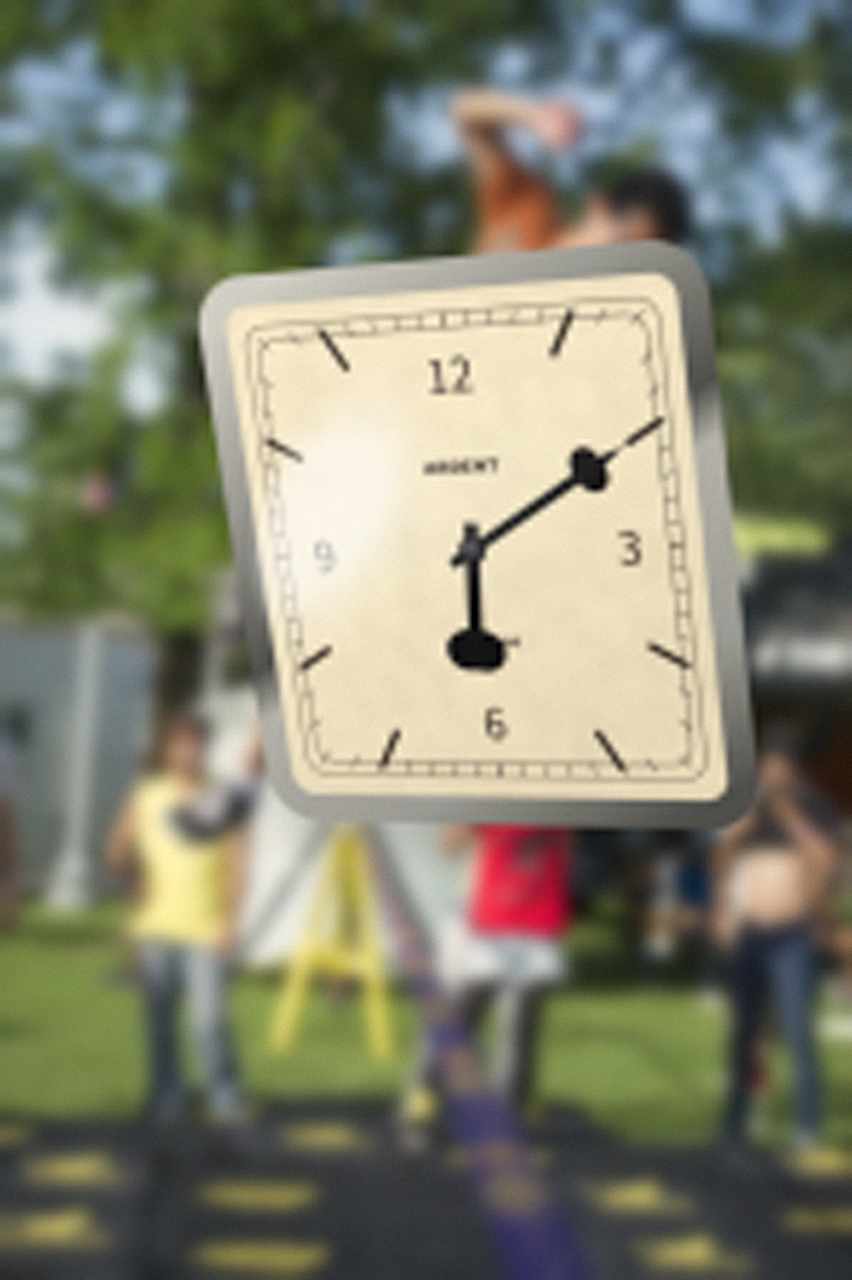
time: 6:10
